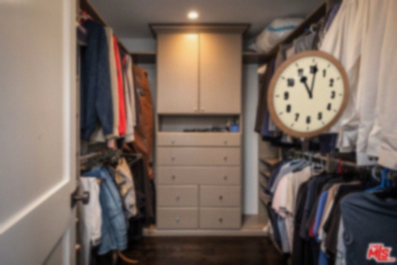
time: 11:01
